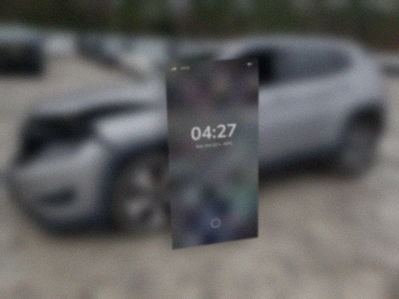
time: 4:27
